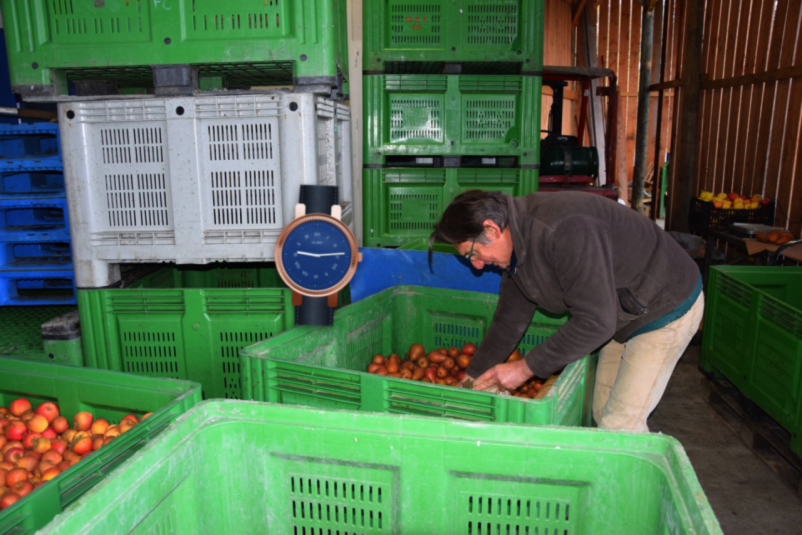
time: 9:14
